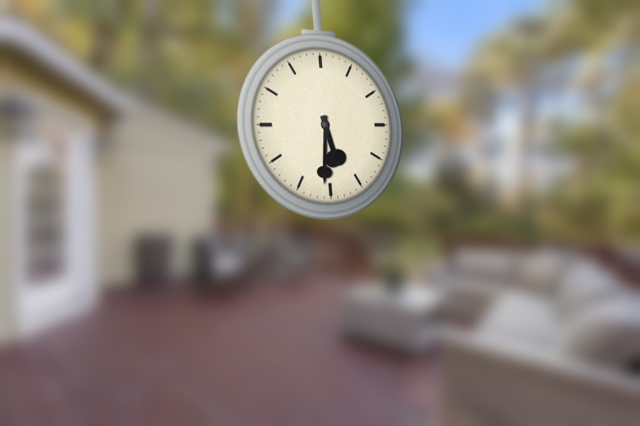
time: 5:31
